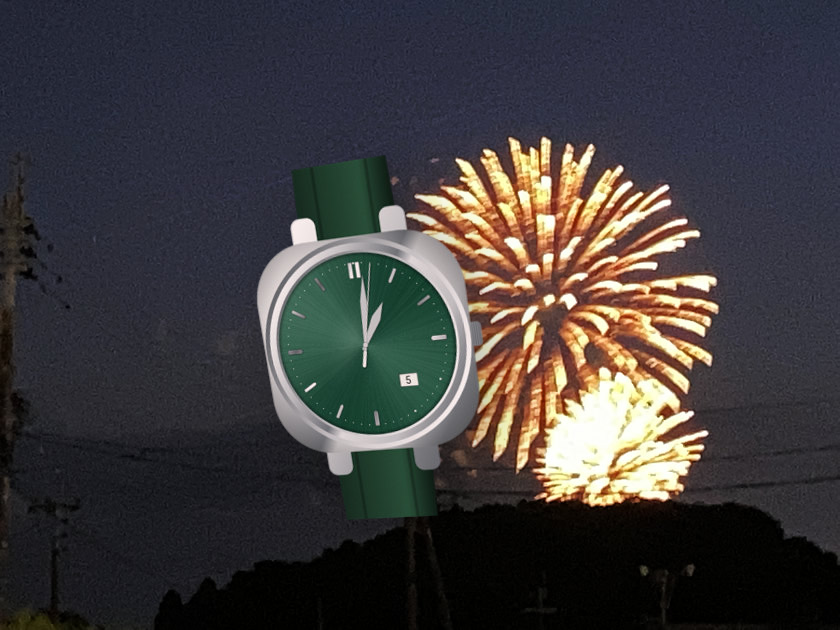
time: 1:01:02
